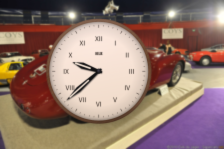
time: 9:38
